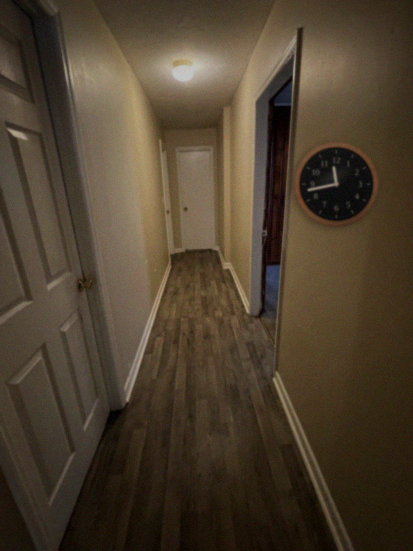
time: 11:43
